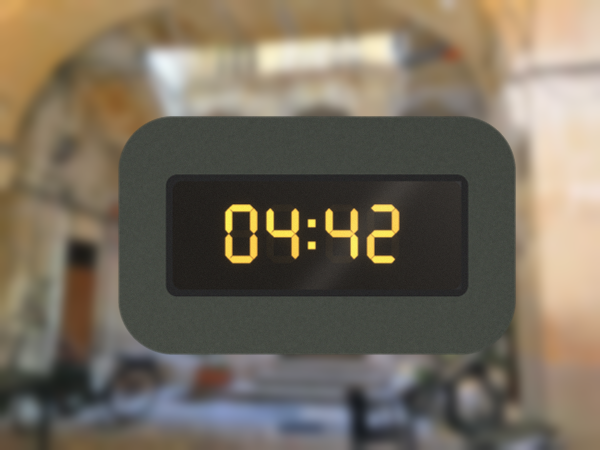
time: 4:42
